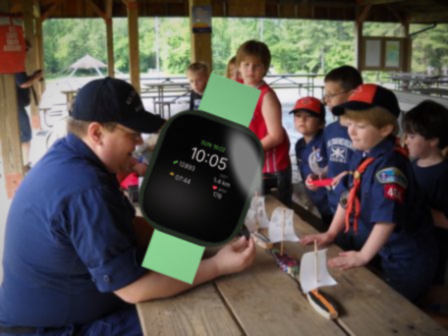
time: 10:05
